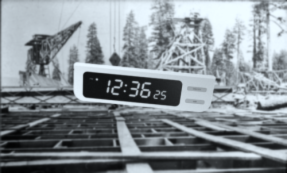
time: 12:36:25
